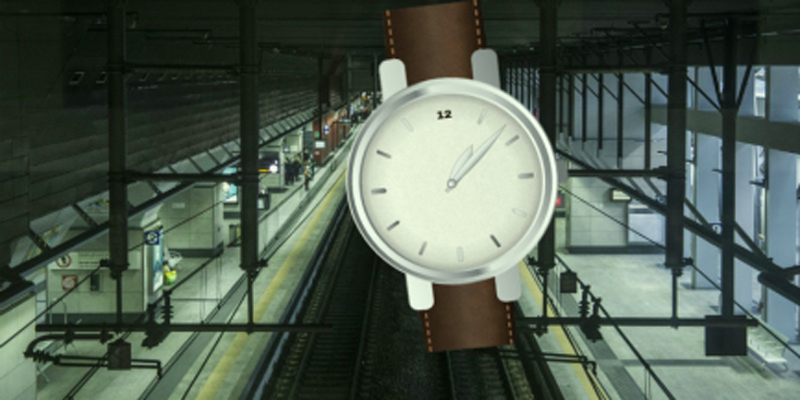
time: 1:08
